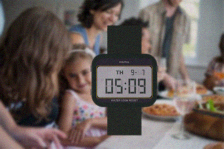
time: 5:09
